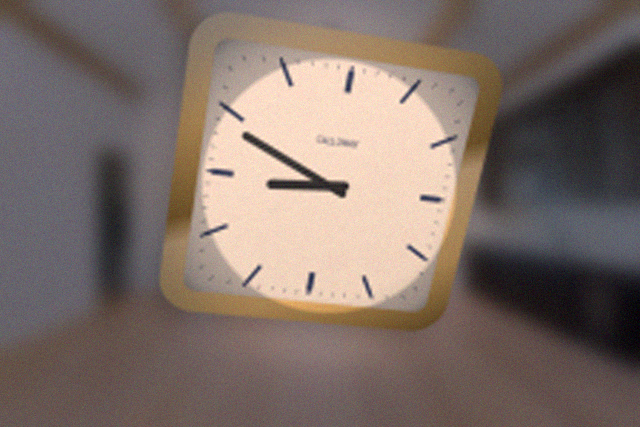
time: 8:49
